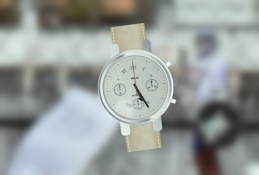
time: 5:26
